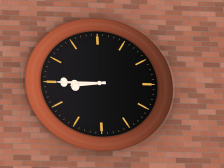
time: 8:45
